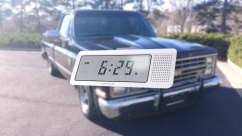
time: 6:29
